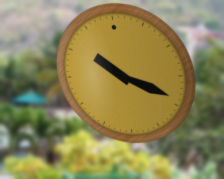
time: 10:19
